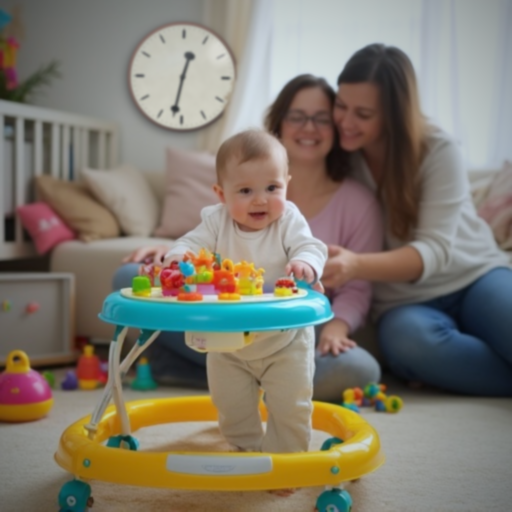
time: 12:32
